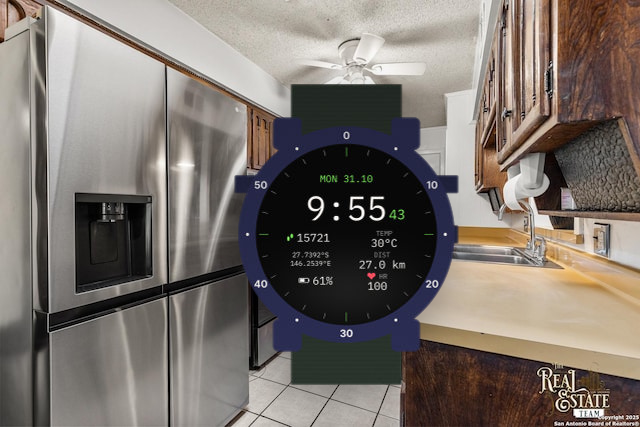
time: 9:55:43
